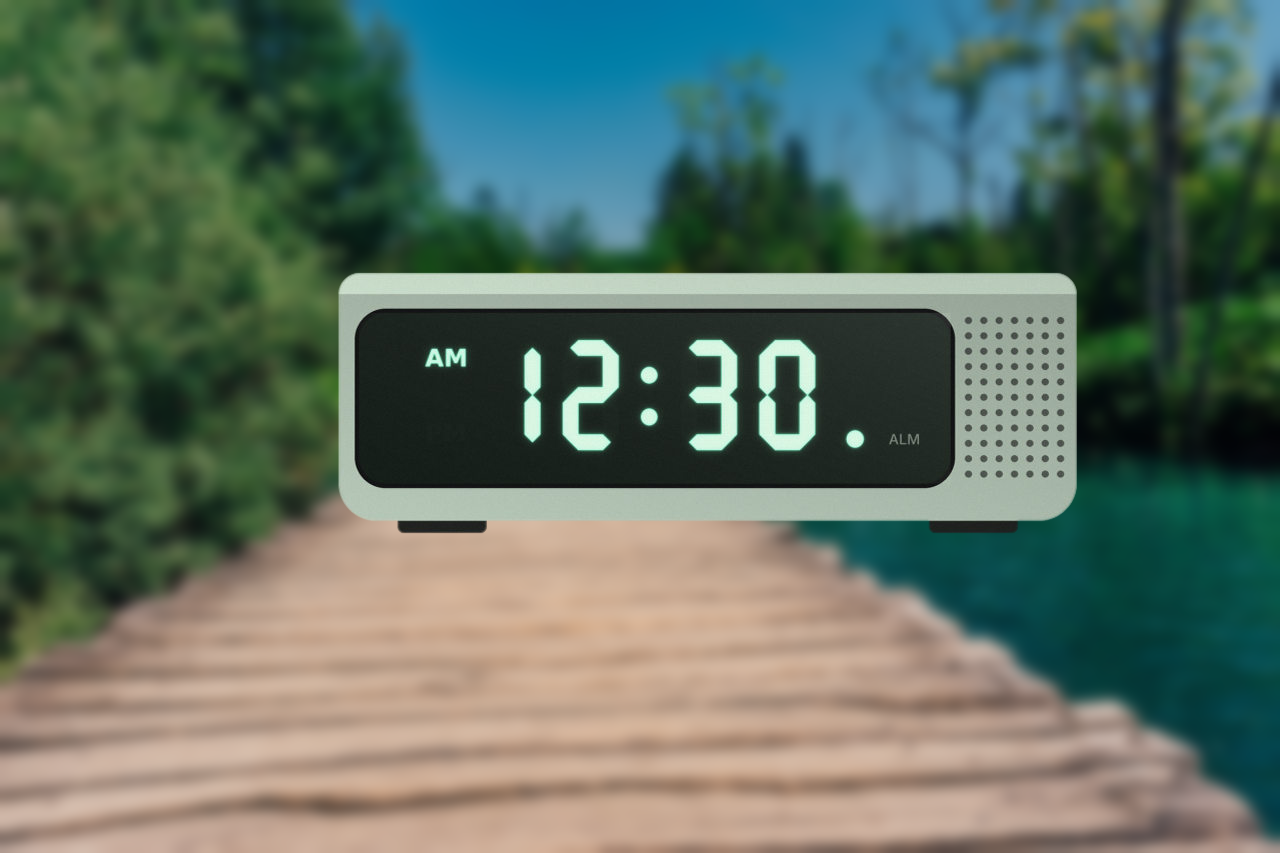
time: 12:30
